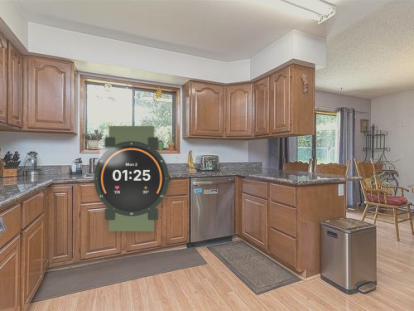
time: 1:25
